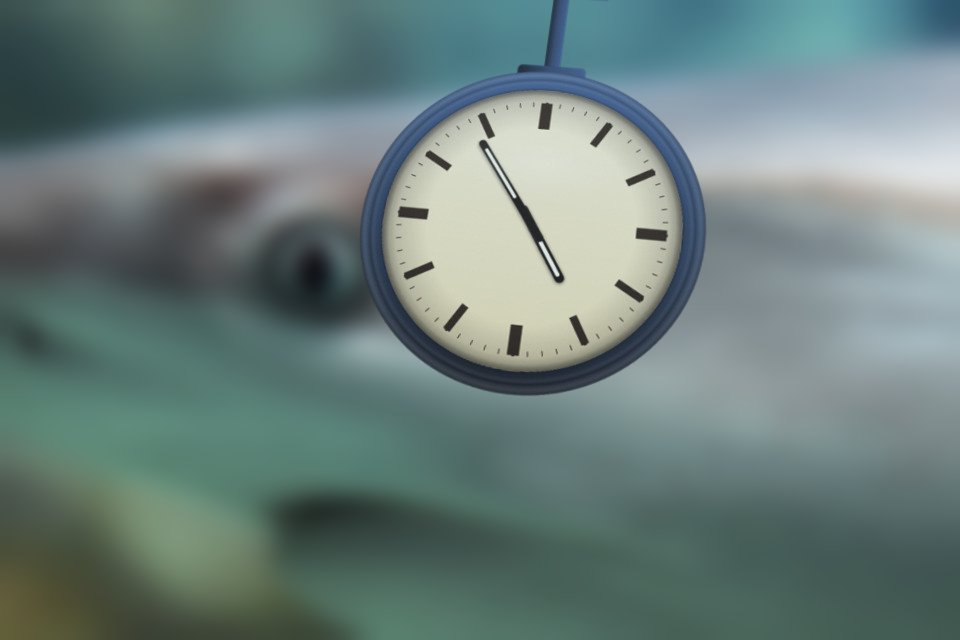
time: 4:54
